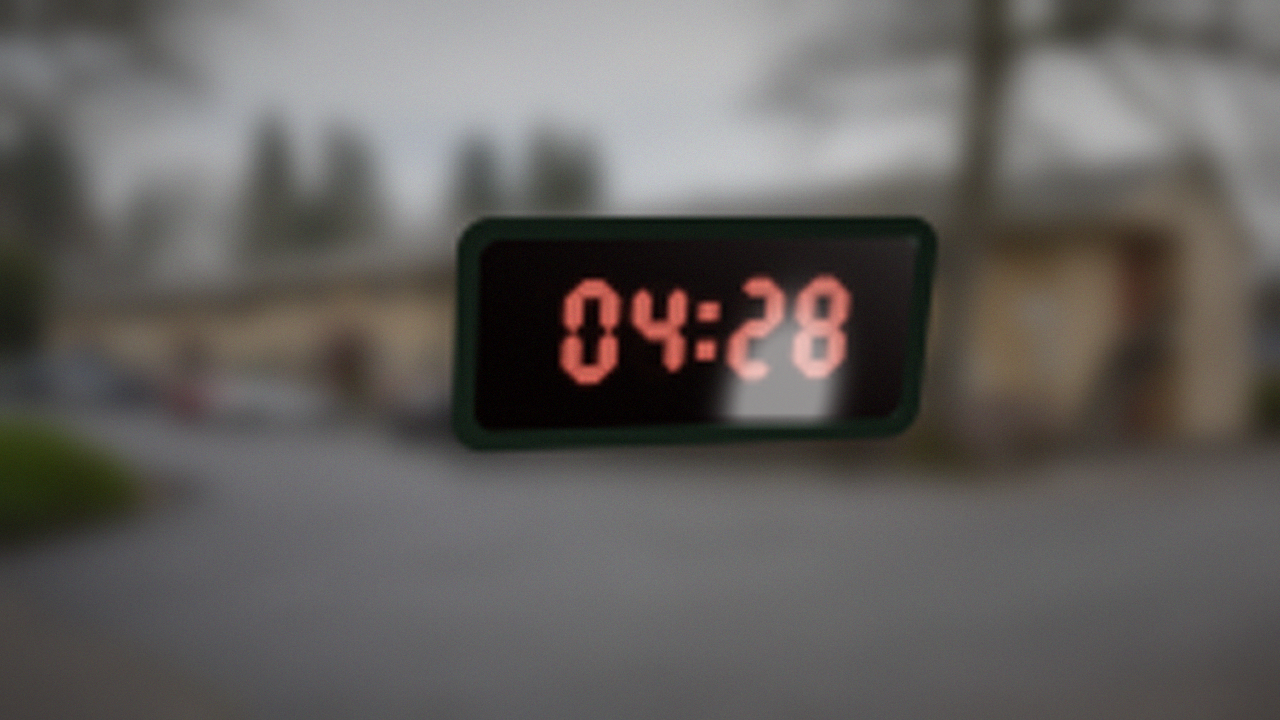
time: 4:28
